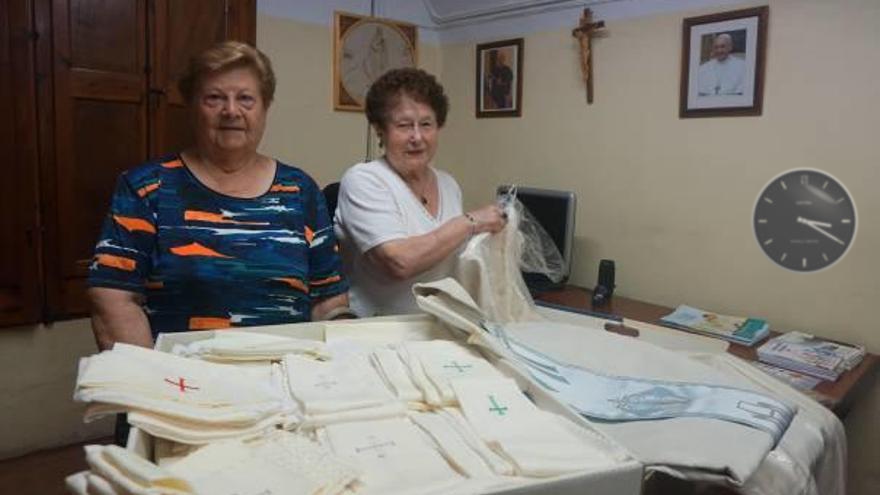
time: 3:20
